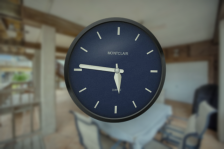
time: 5:46
